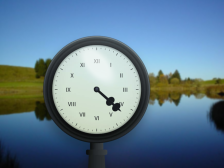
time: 4:22
